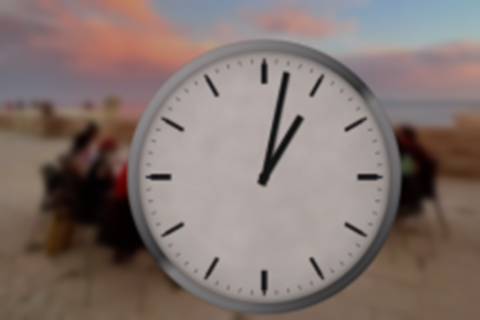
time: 1:02
